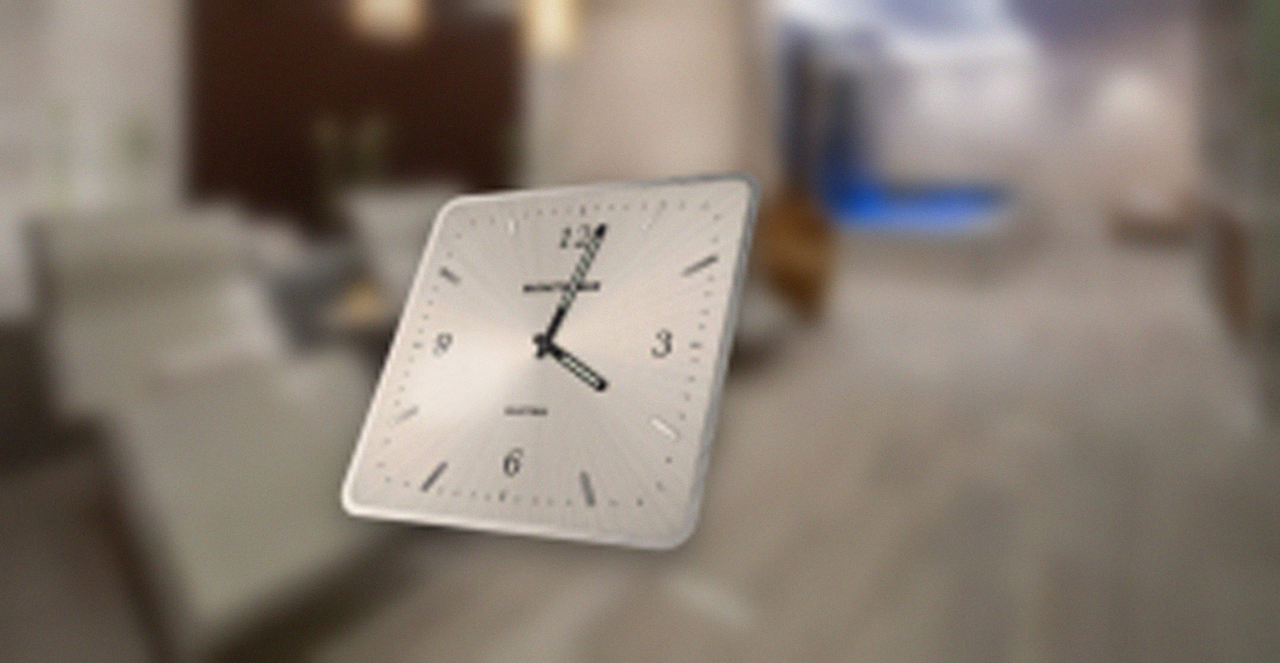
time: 4:02
